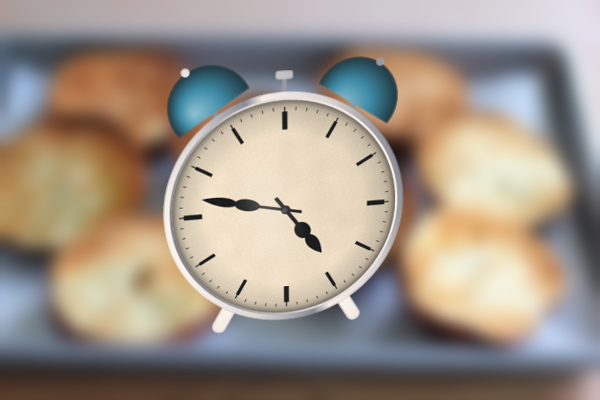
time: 4:47
